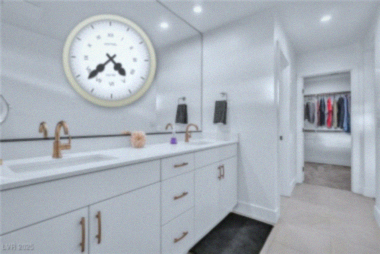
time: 4:38
